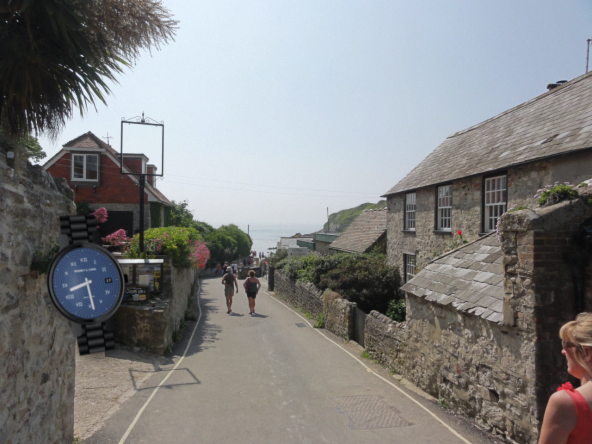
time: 8:29
